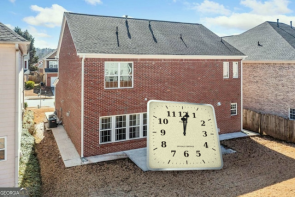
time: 12:02
